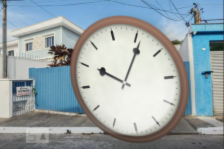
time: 10:06
